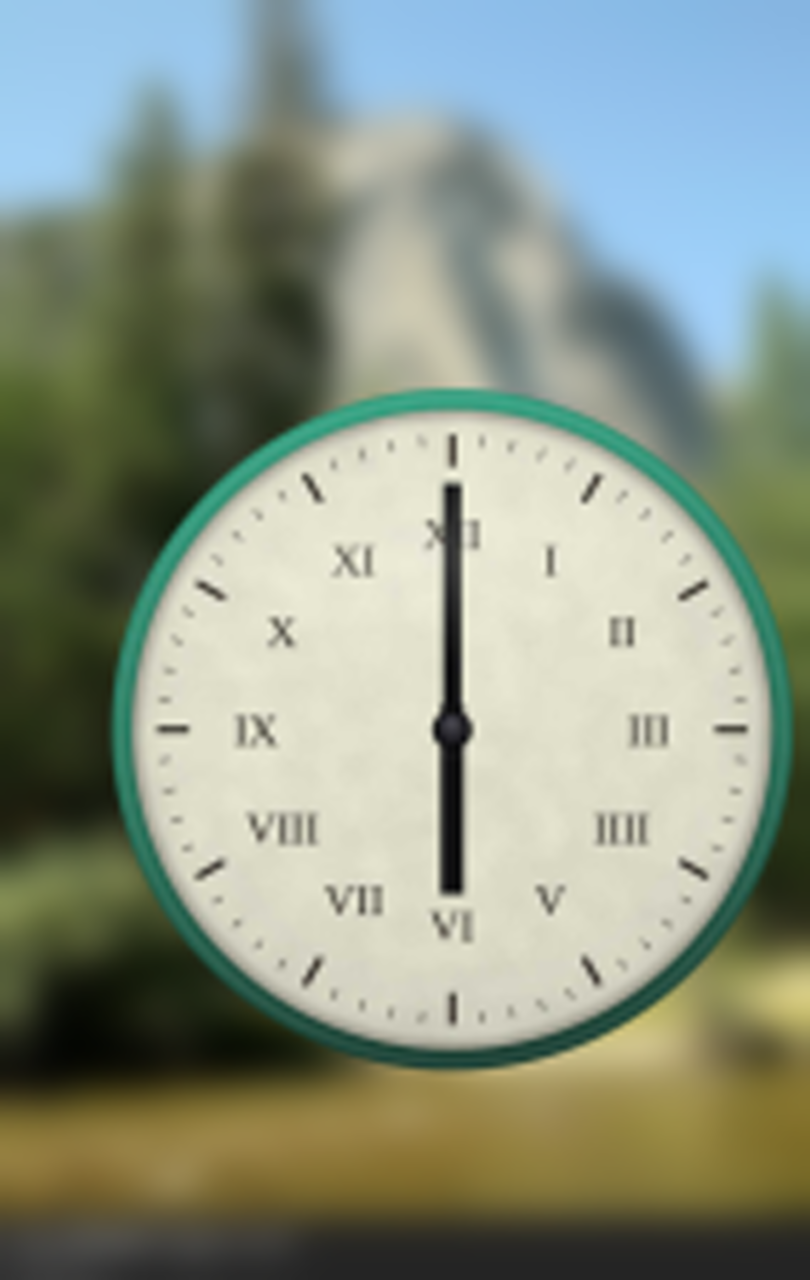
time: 6:00
